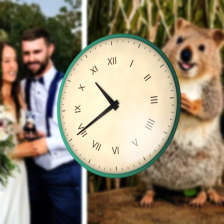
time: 10:40
